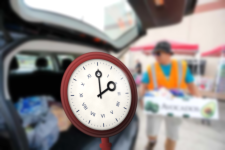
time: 2:00
